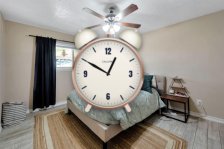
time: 12:50
